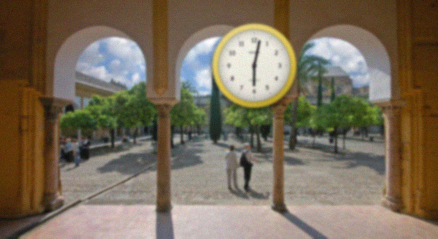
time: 6:02
